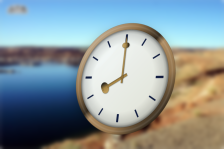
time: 8:00
